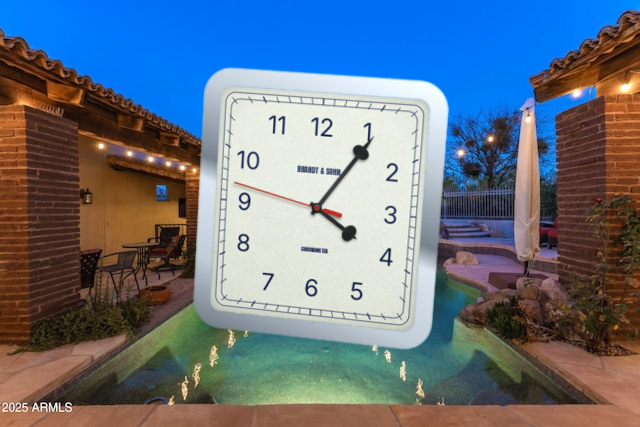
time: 4:05:47
